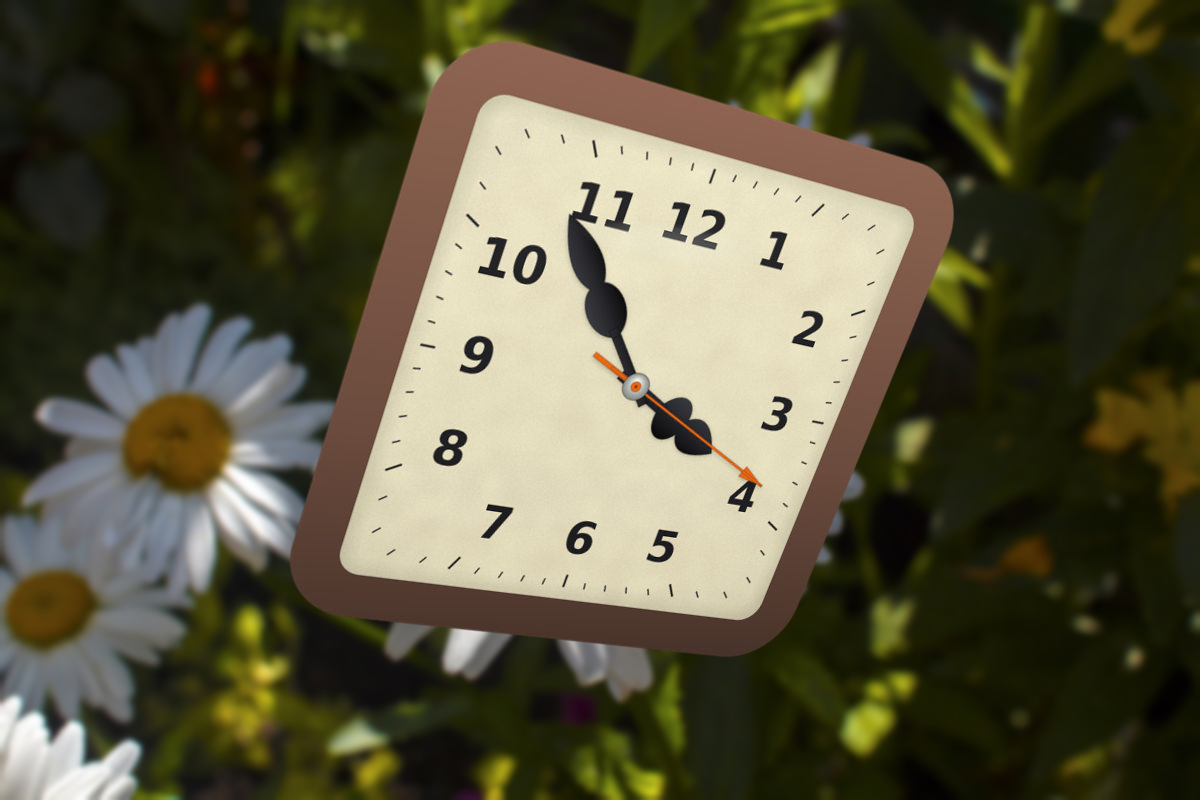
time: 3:53:19
